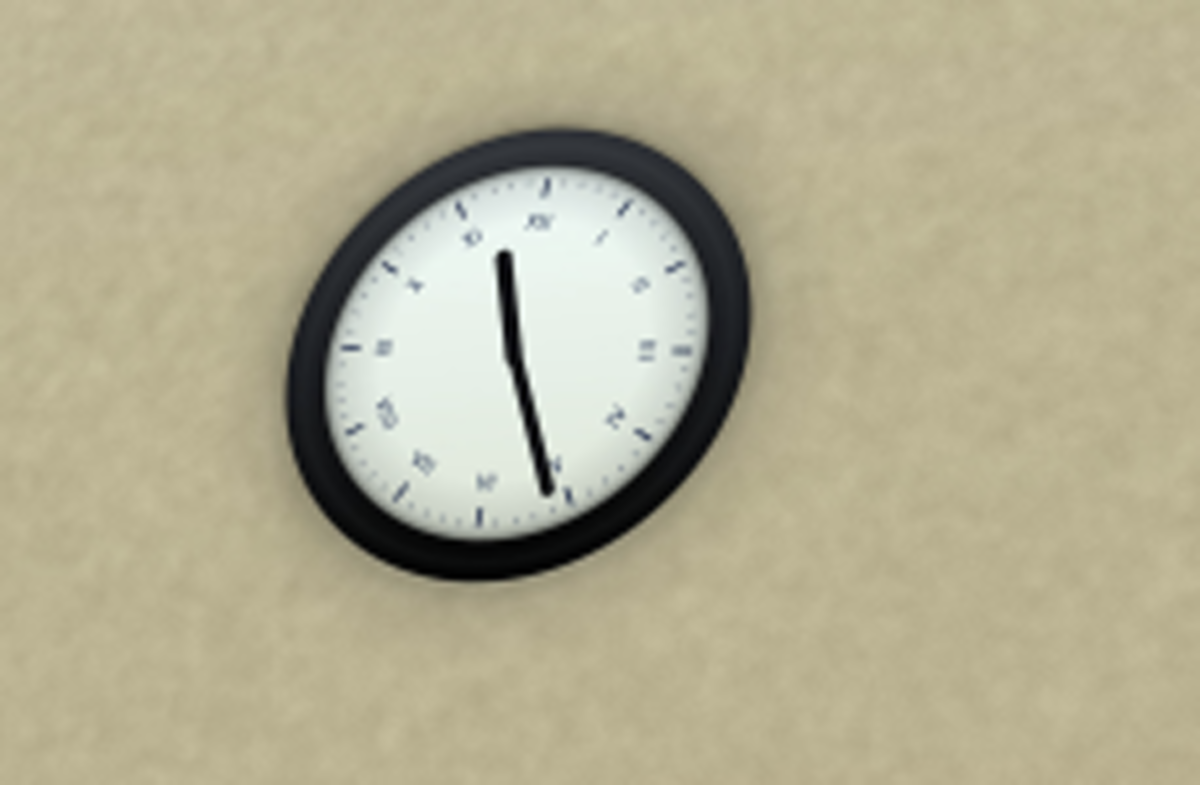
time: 11:26
